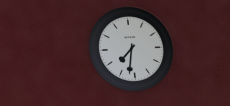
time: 7:32
